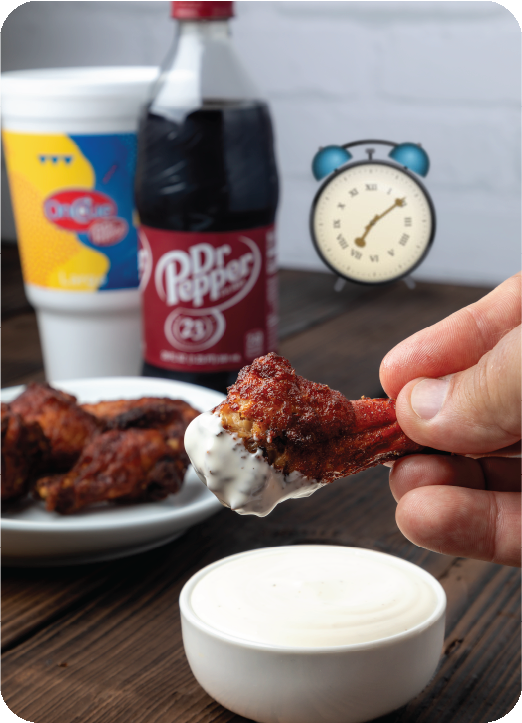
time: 7:09
